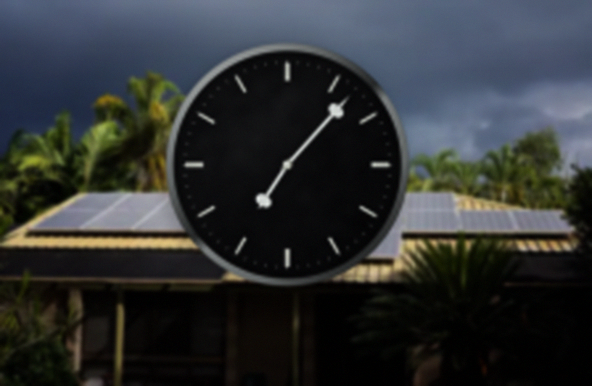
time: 7:07
